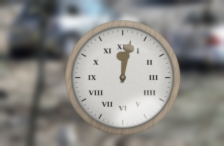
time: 12:02
